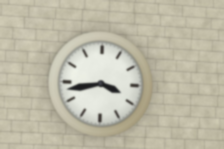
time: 3:43
